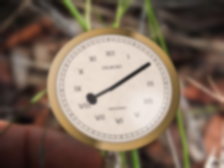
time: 8:10
